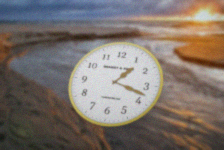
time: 1:18
